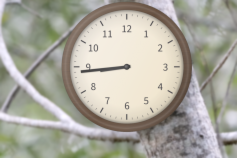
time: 8:44
